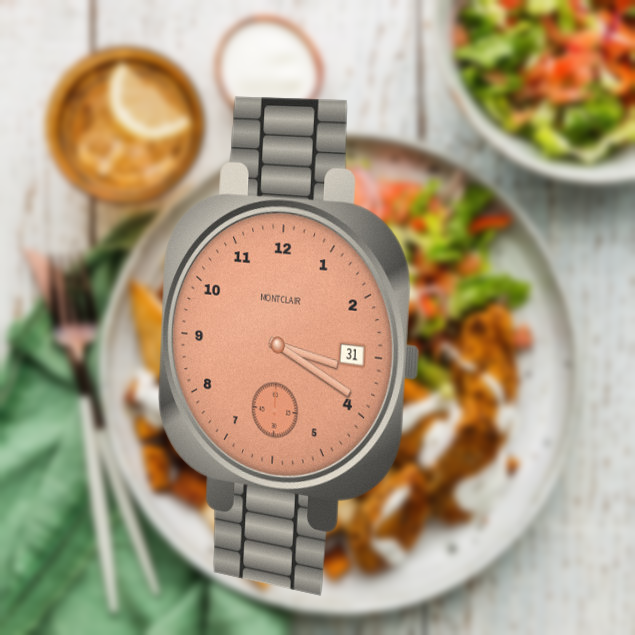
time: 3:19
